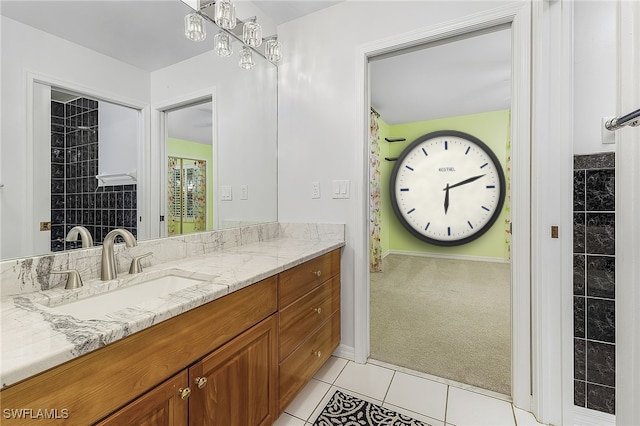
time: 6:12
